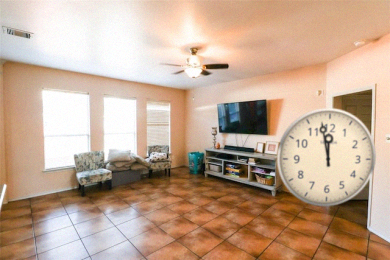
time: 11:58
